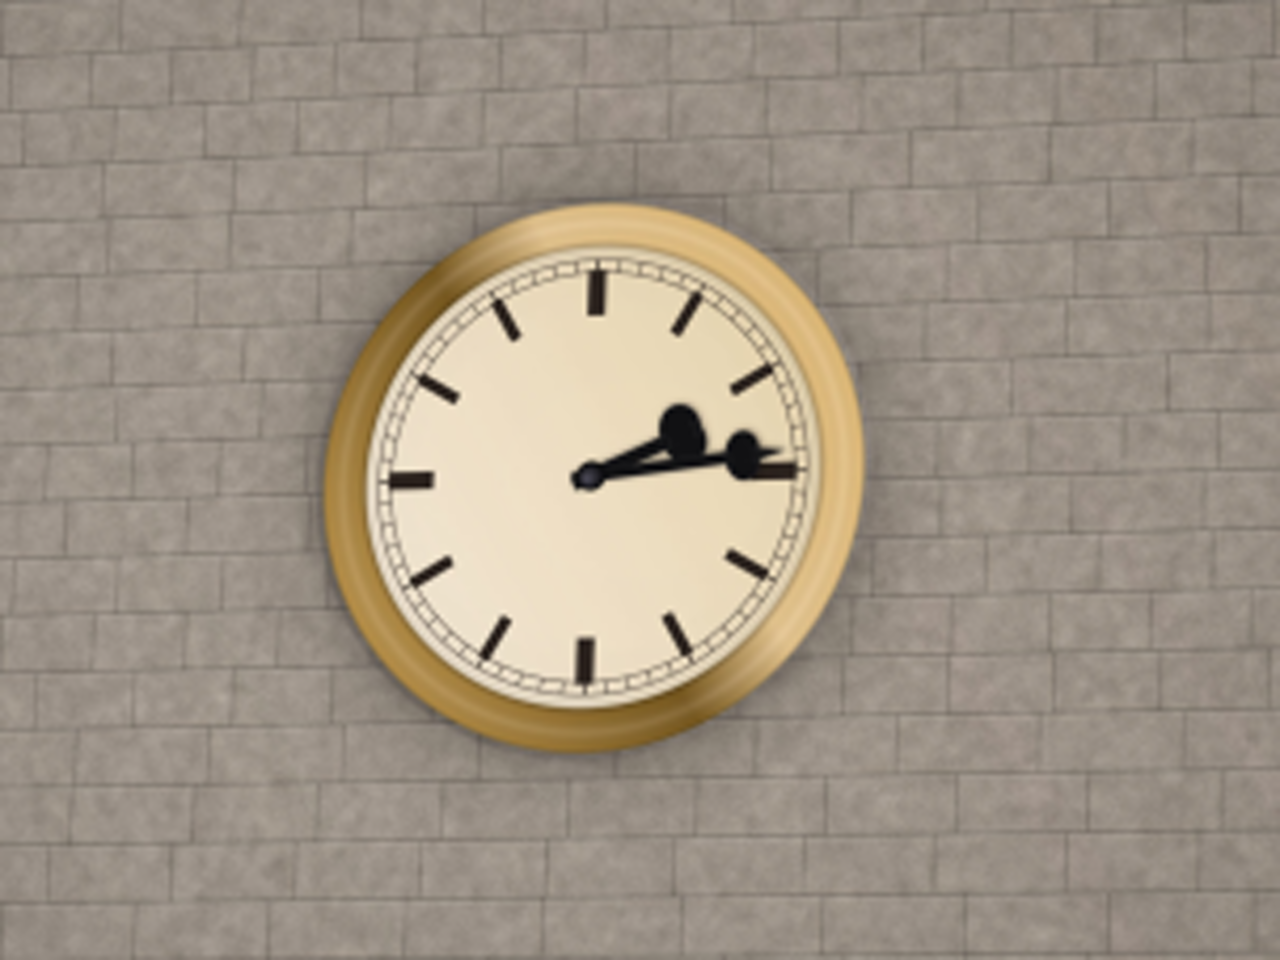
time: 2:14
